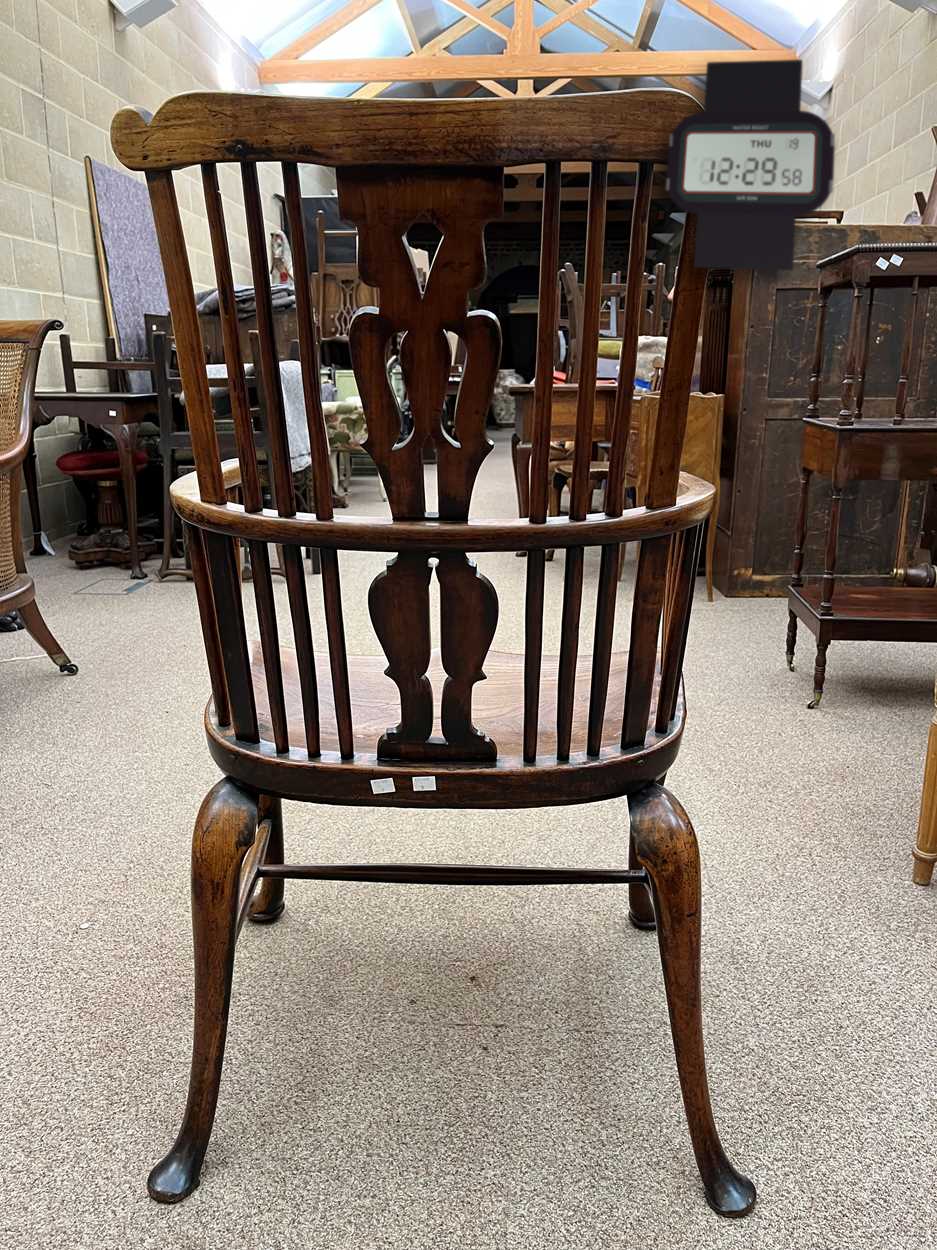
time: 12:29:58
